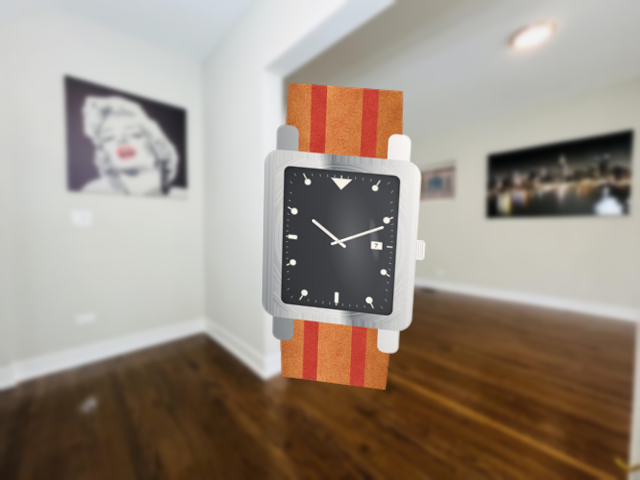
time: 10:11
